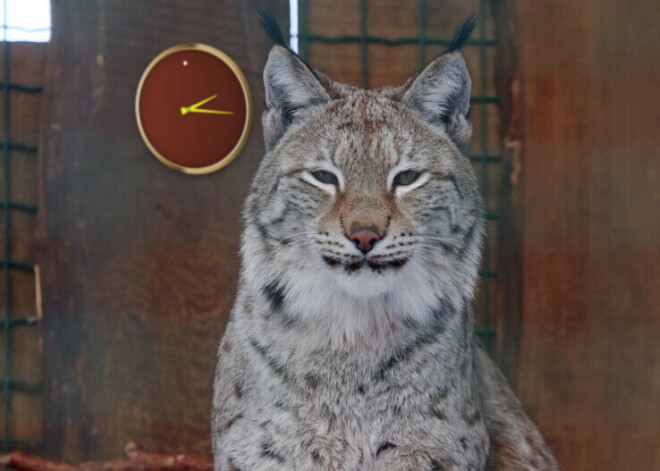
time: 2:16
